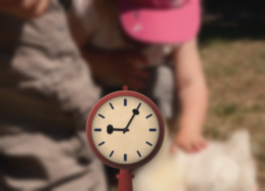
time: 9:05
